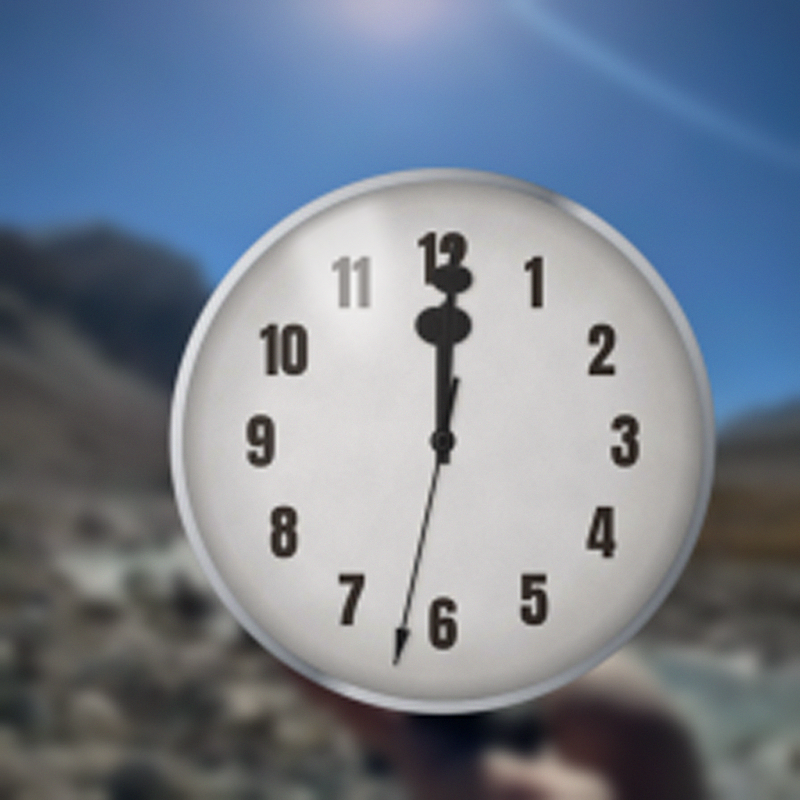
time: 12:00:32
